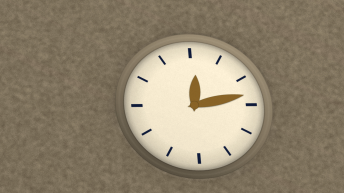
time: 12:13
